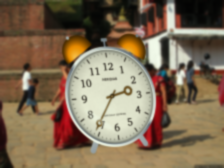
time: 2:36
